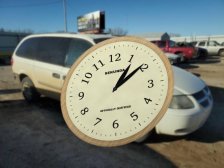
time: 1:09
